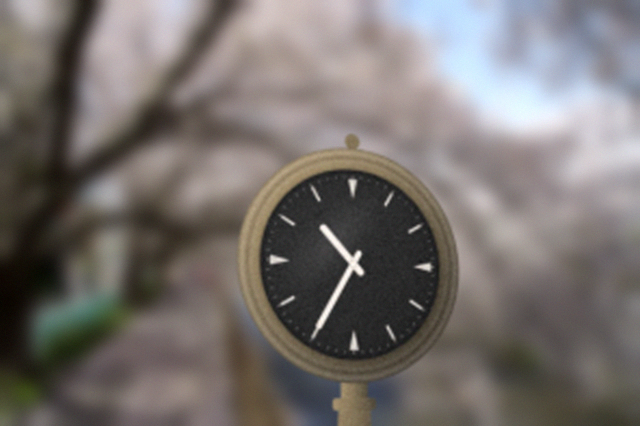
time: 10:35
